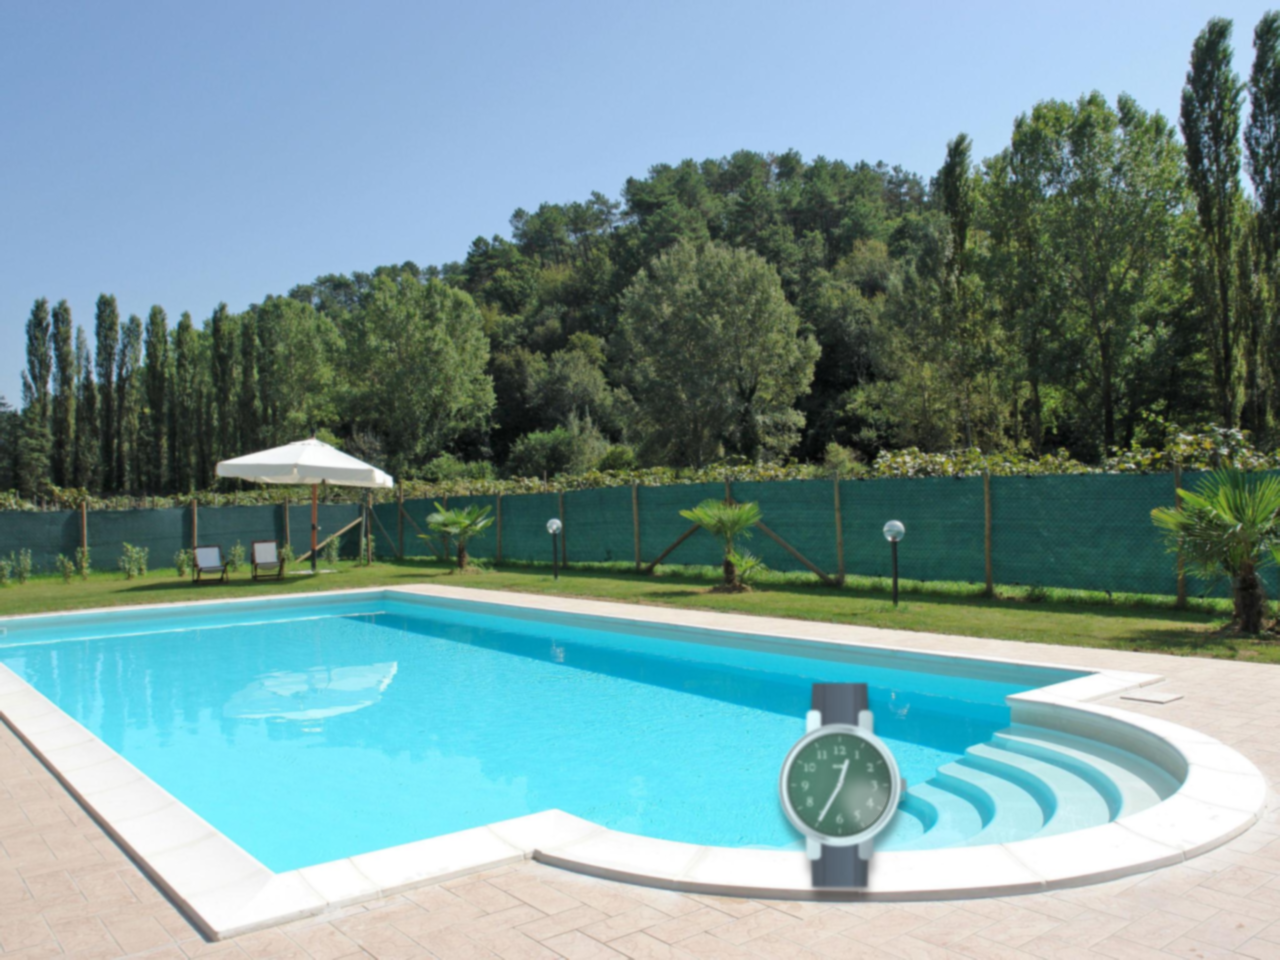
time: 12:35
